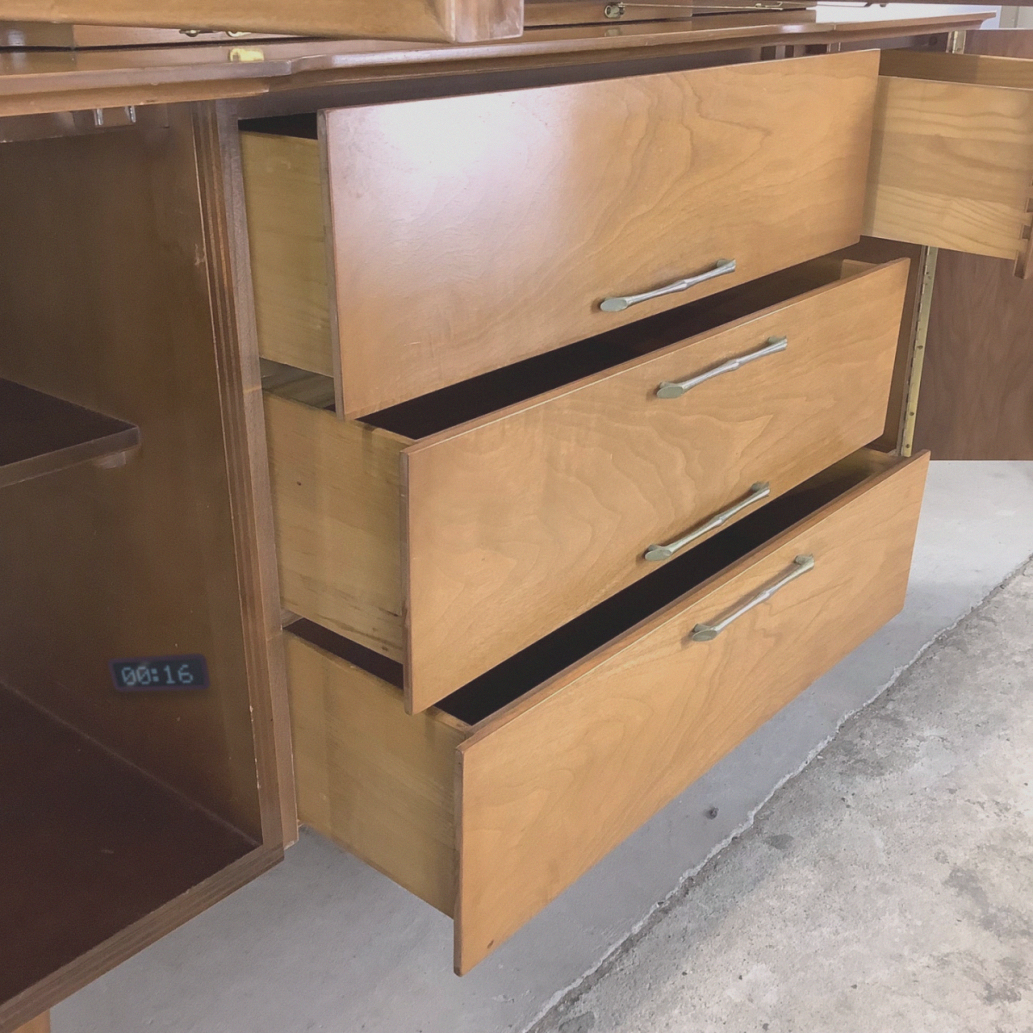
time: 0:16
